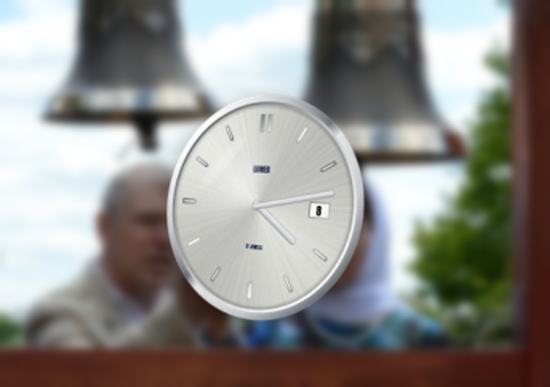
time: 4:13
